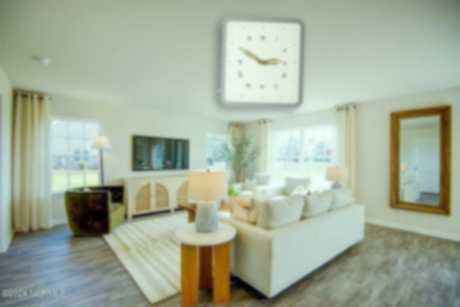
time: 2:50
